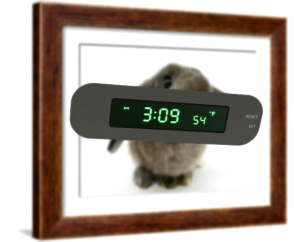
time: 3:09
